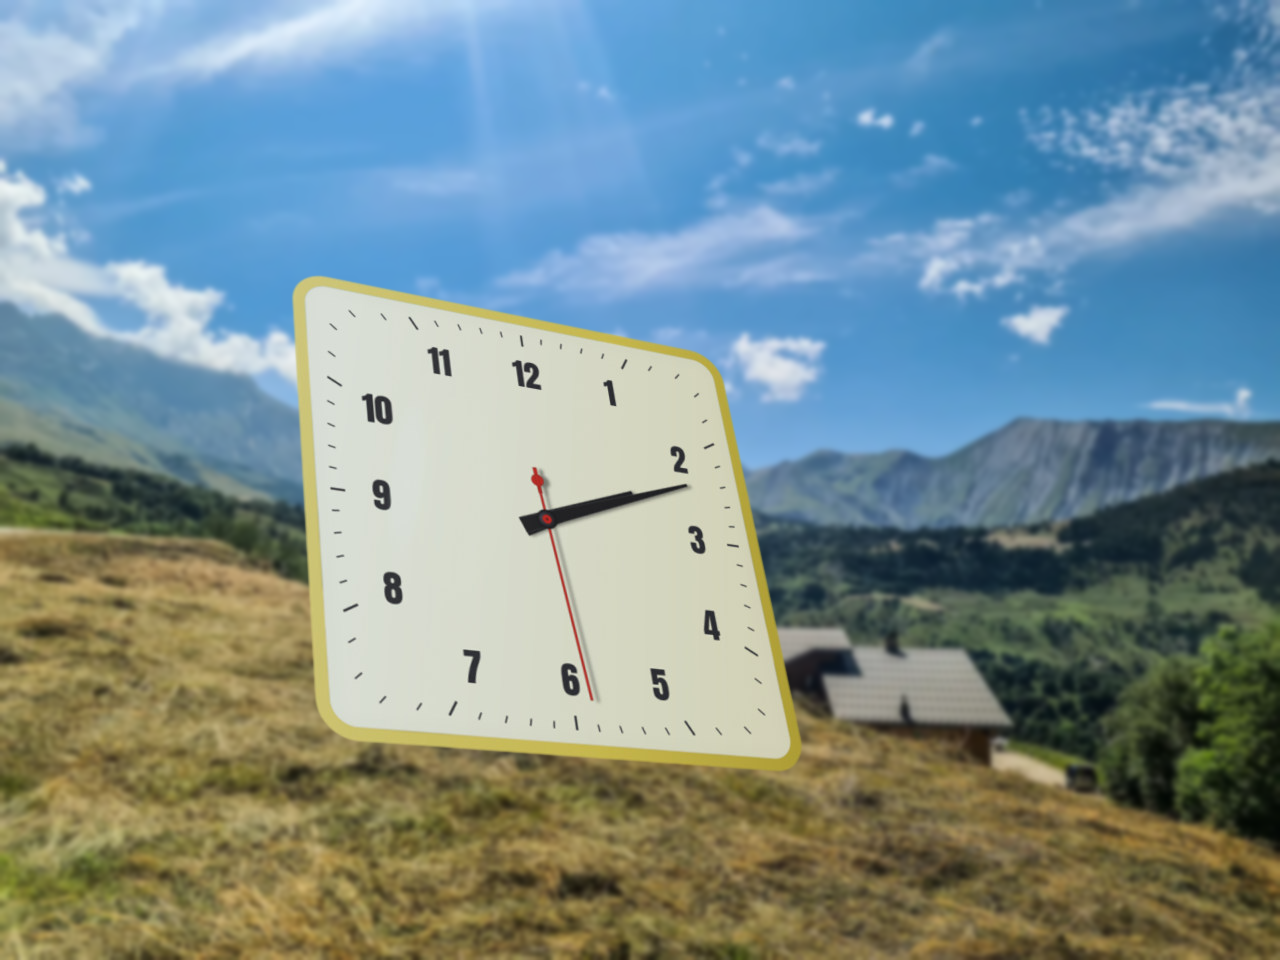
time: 2:11:29
